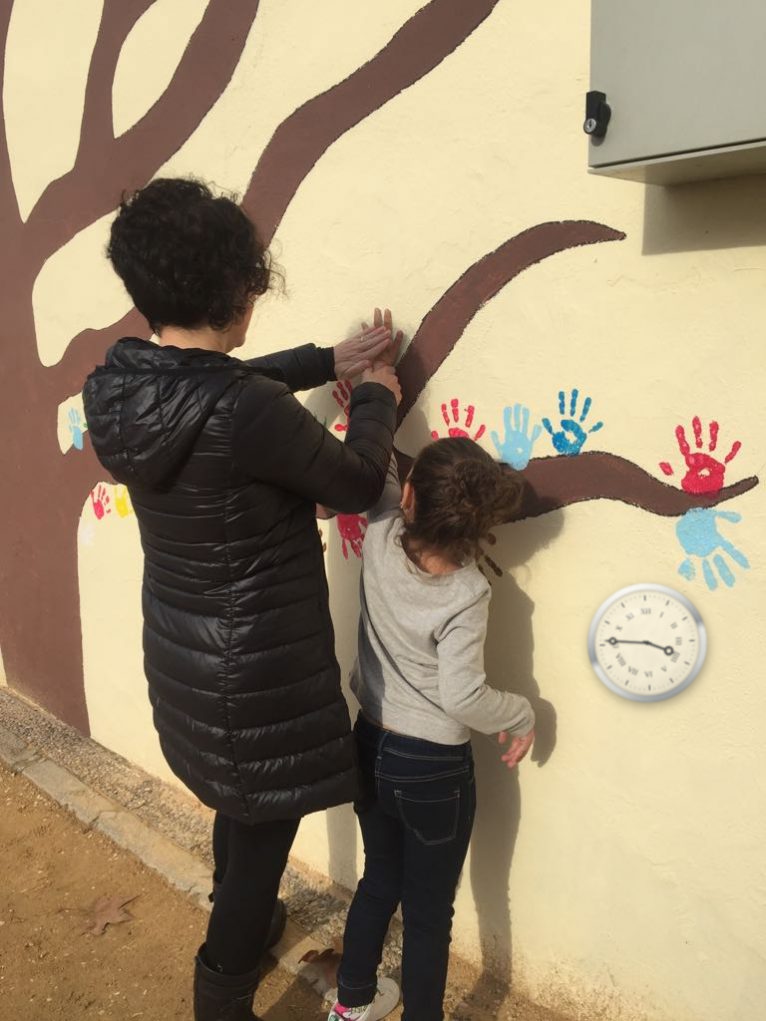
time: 3:46
